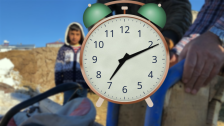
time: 7:11
